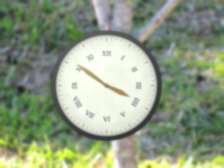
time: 3:51
